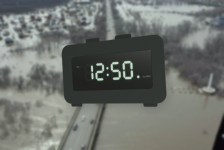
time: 12:50
